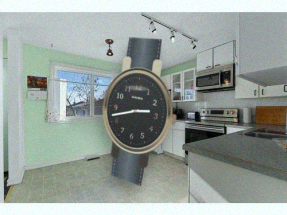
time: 2:42
